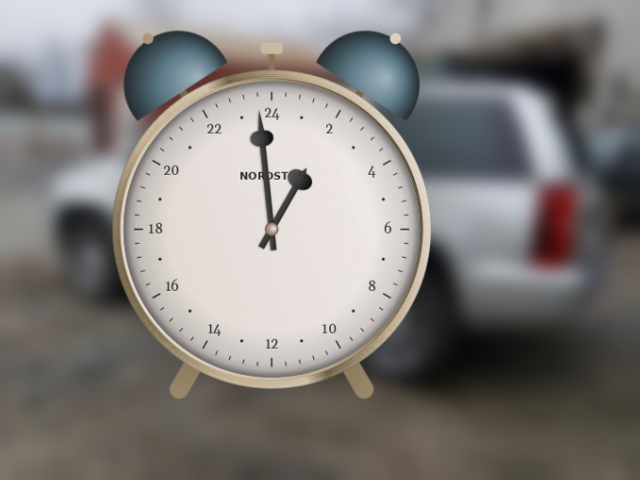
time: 1:59
